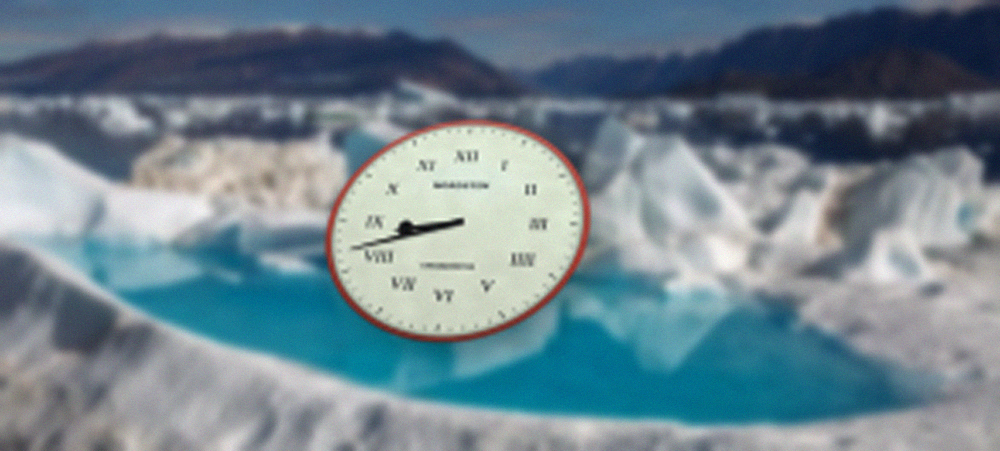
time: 8:42
